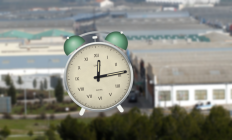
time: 12:14
